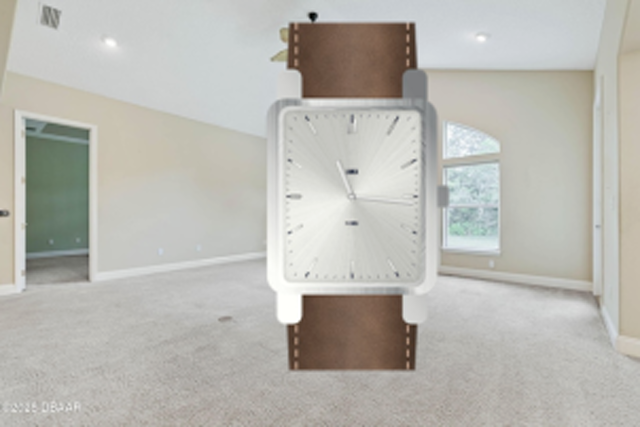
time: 11:16
